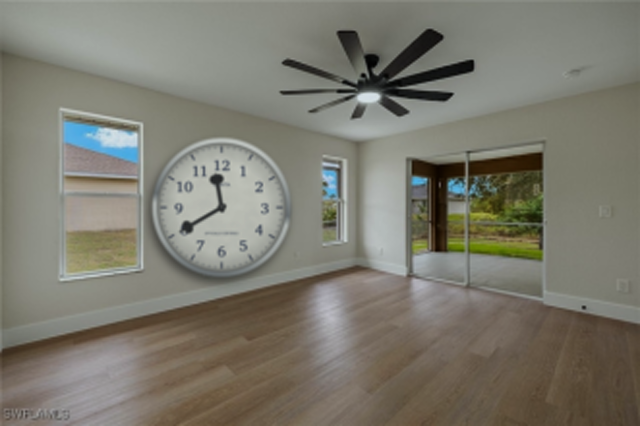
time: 11:40
